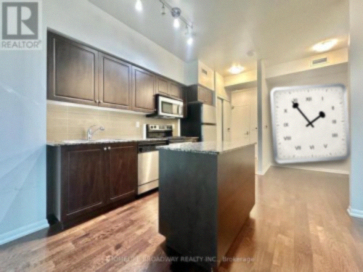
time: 1:54
